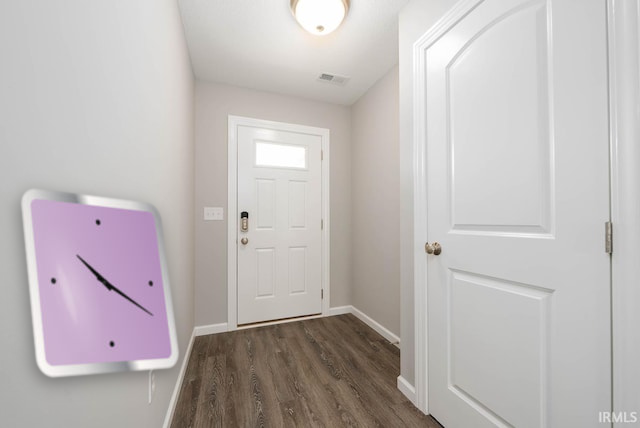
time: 10:20
